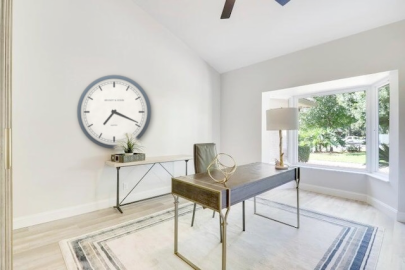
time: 7:19
